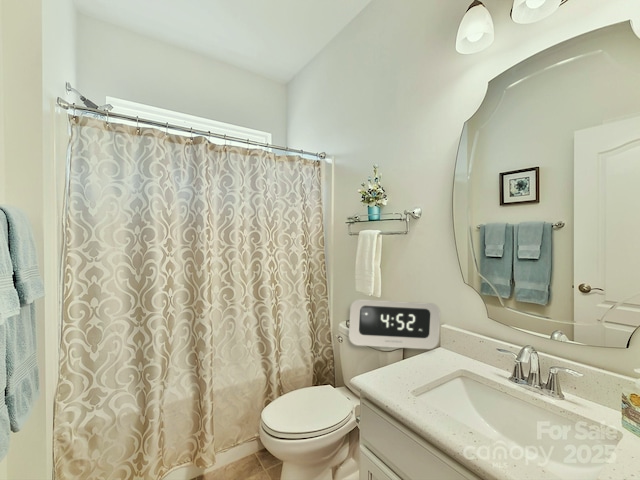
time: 4:52
